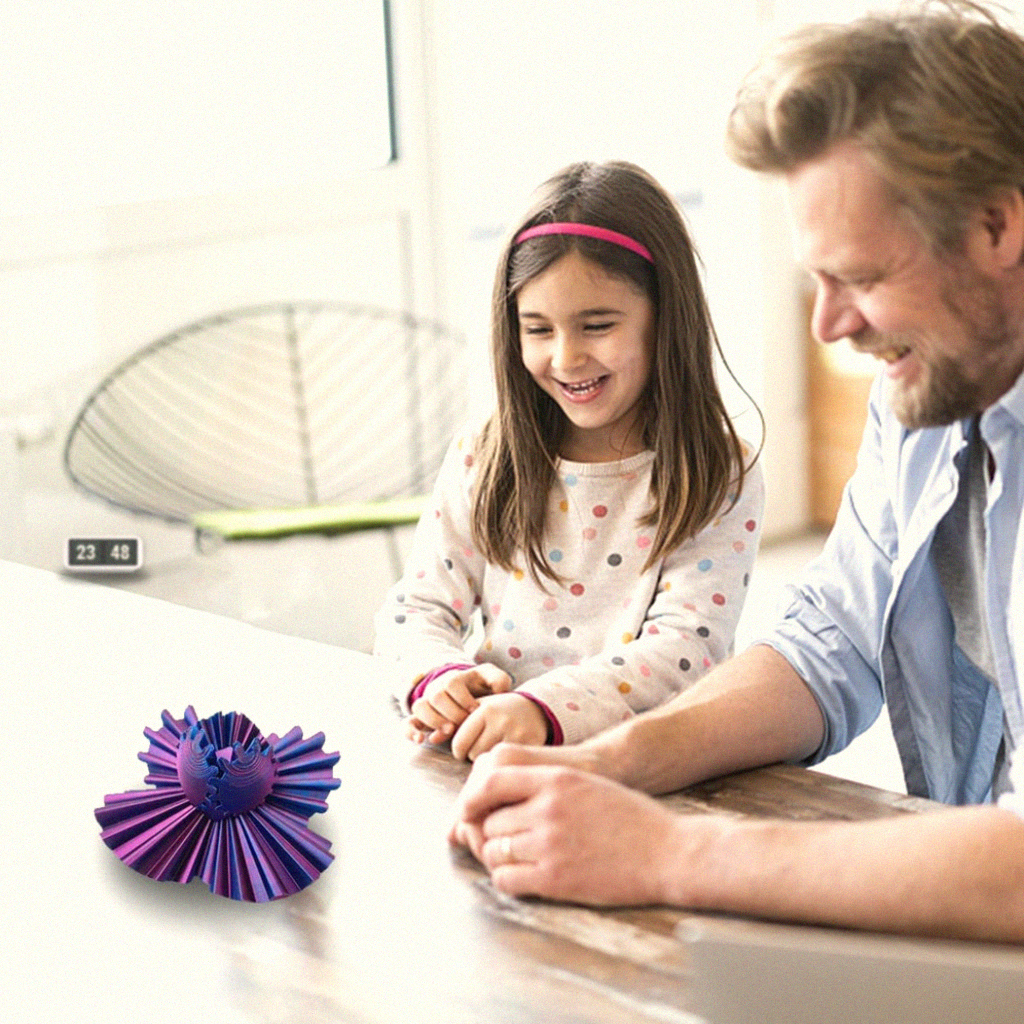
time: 23:48
